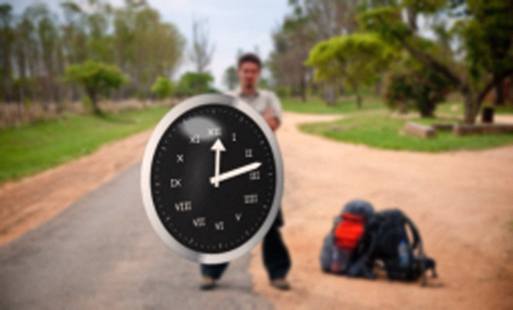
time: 12:13
